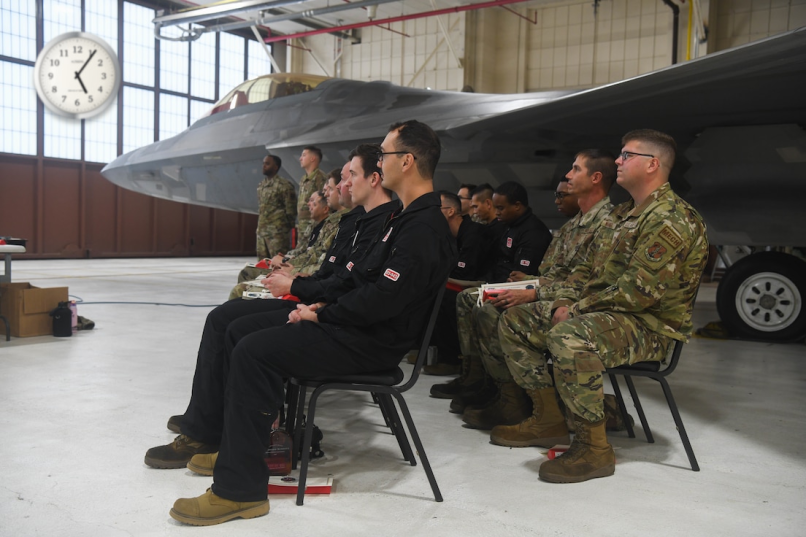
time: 5:06
